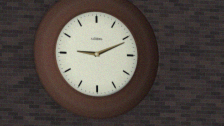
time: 9:11
